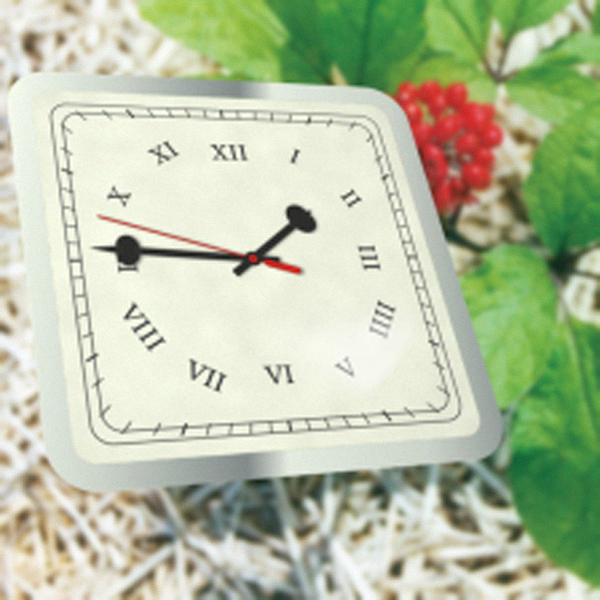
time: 1:45:48
